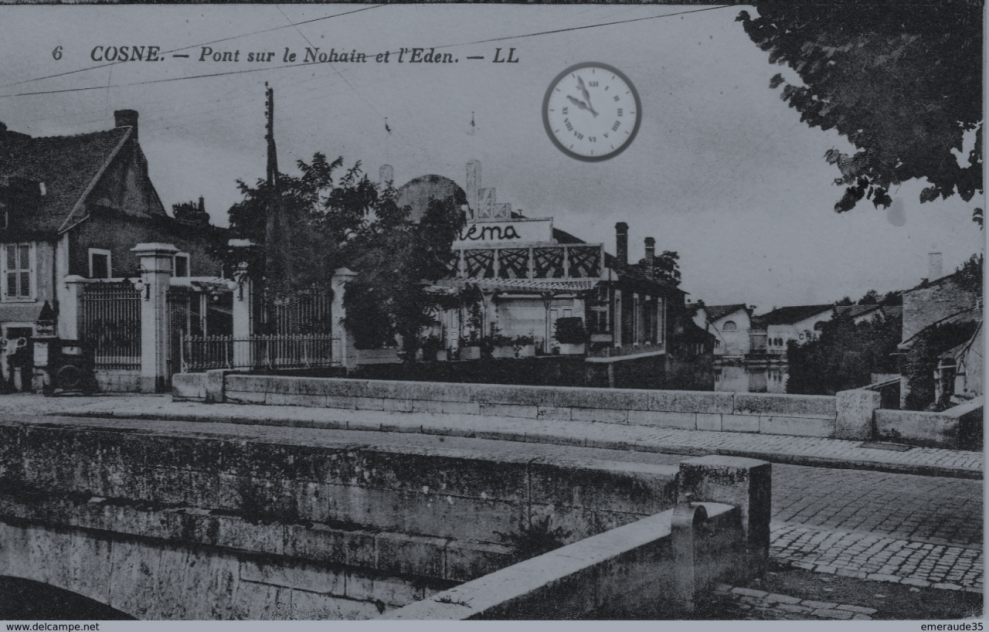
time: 9:56
